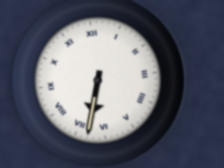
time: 6:33
